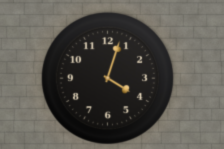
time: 4:03
